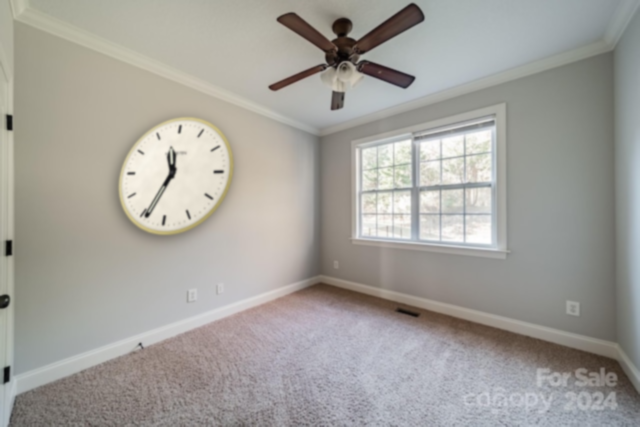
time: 11:34
